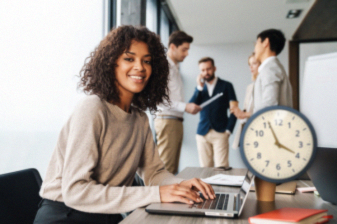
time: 3:56
